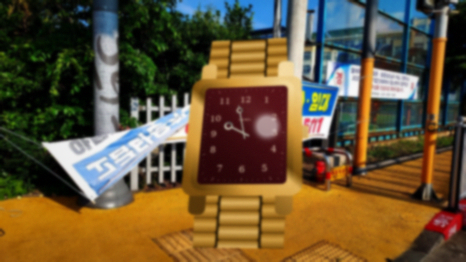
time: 9:58
